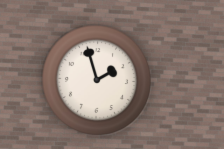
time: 1:57
